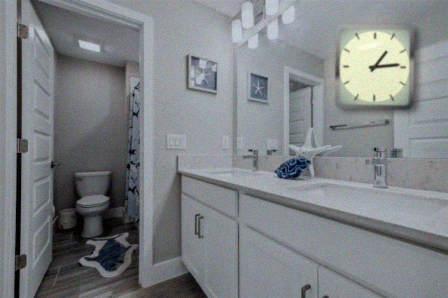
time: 1:14
